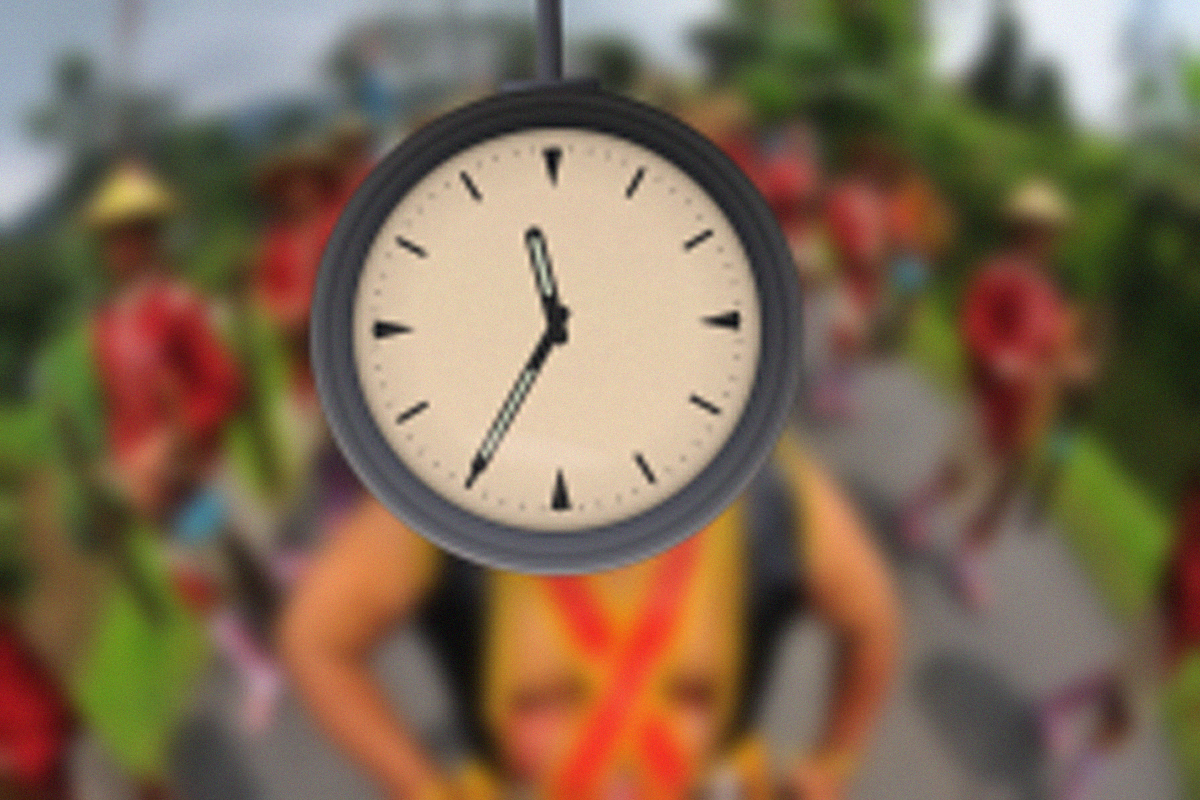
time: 11:35
